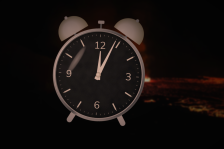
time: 12:04
